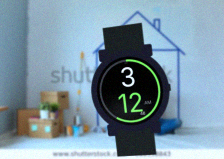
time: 3:12
